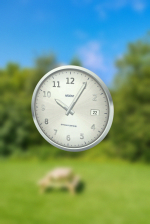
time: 10:05
